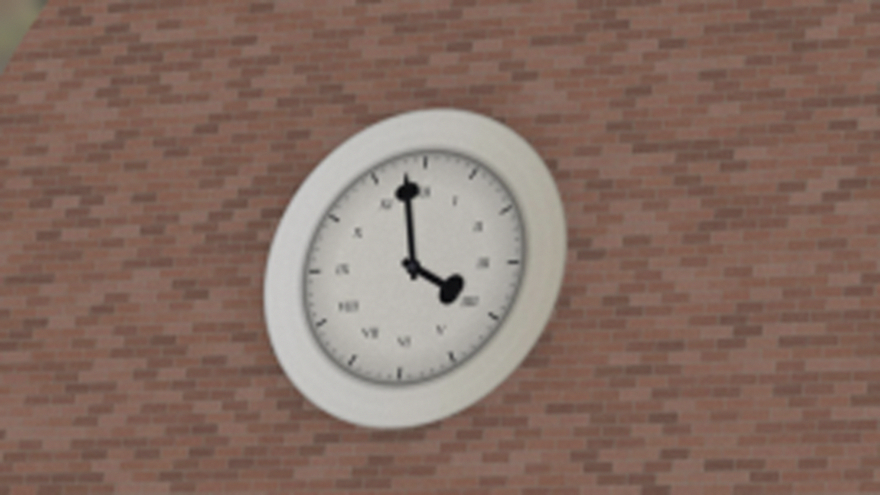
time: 3:58
